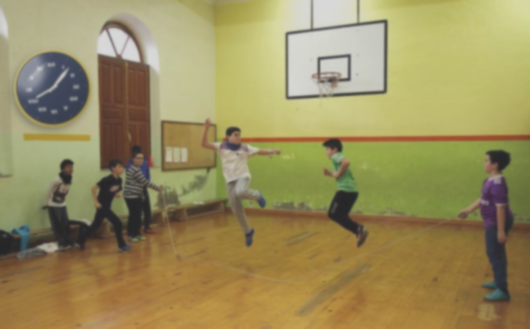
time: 8:07
